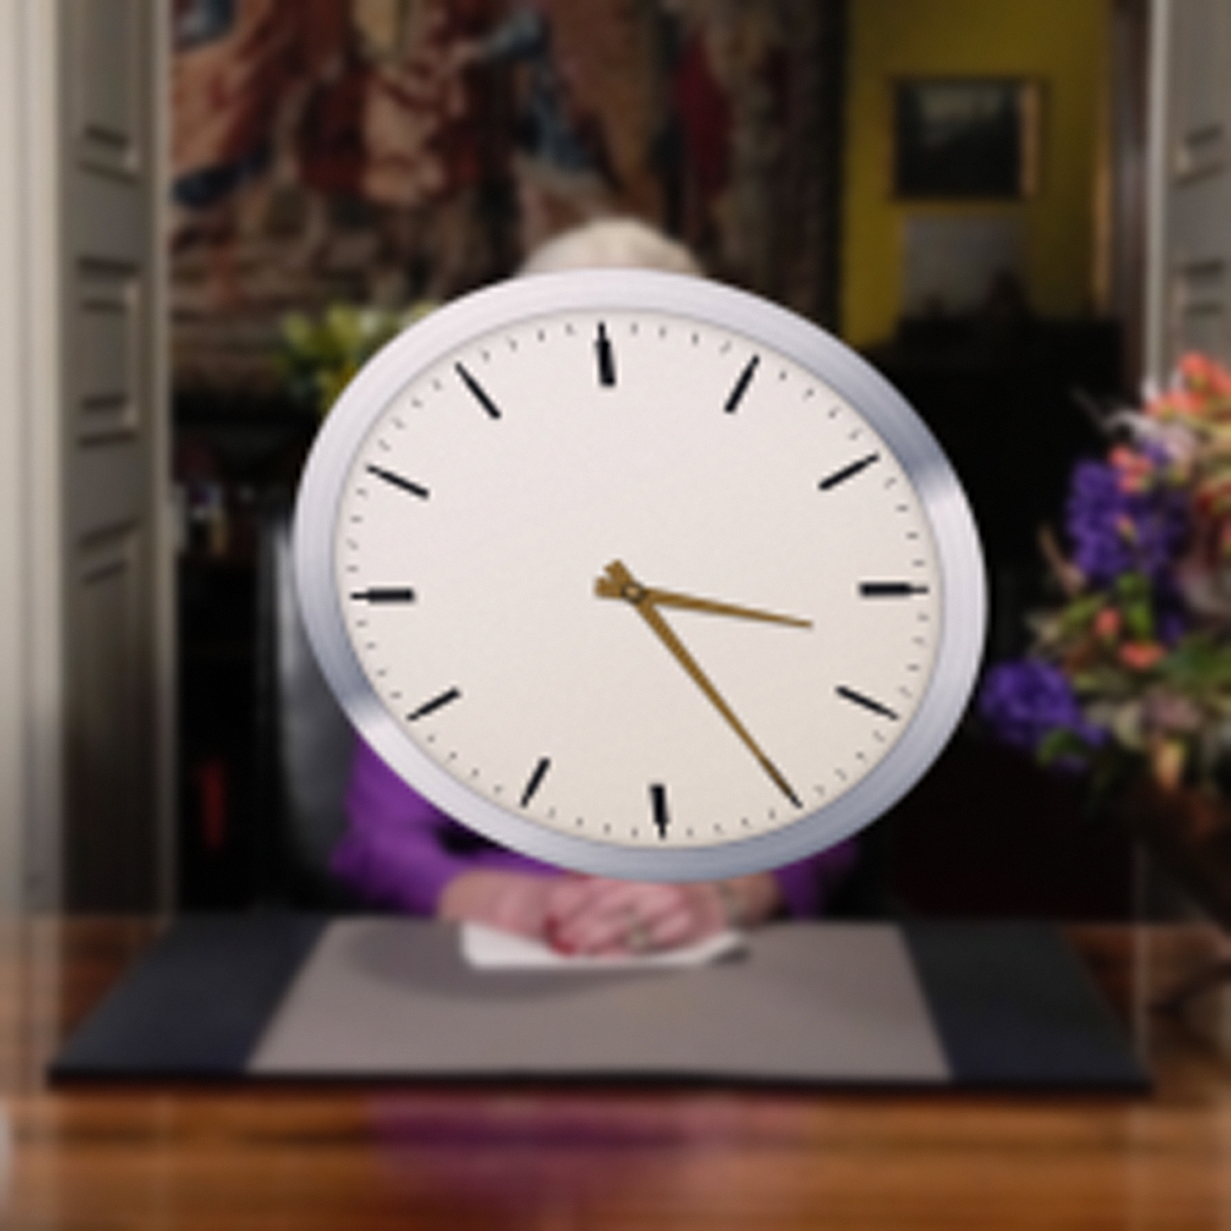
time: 3:25
